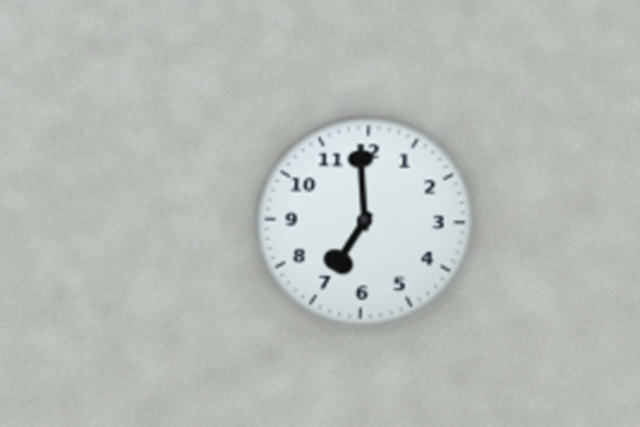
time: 6:59
